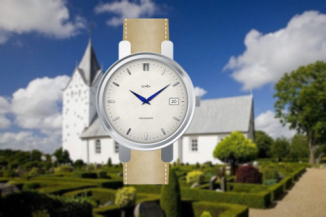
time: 10:09
